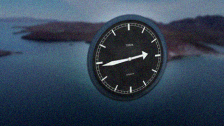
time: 2:44
